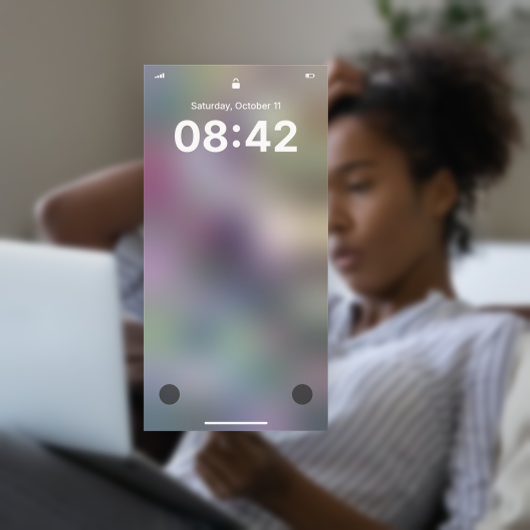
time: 8:42
